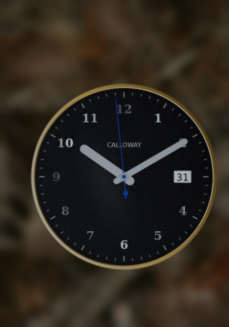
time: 10:09:59
